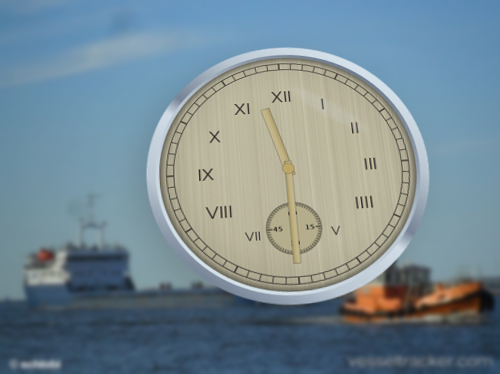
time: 11:30
